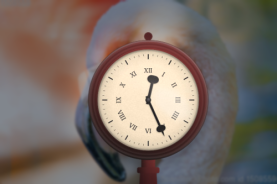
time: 12:26
